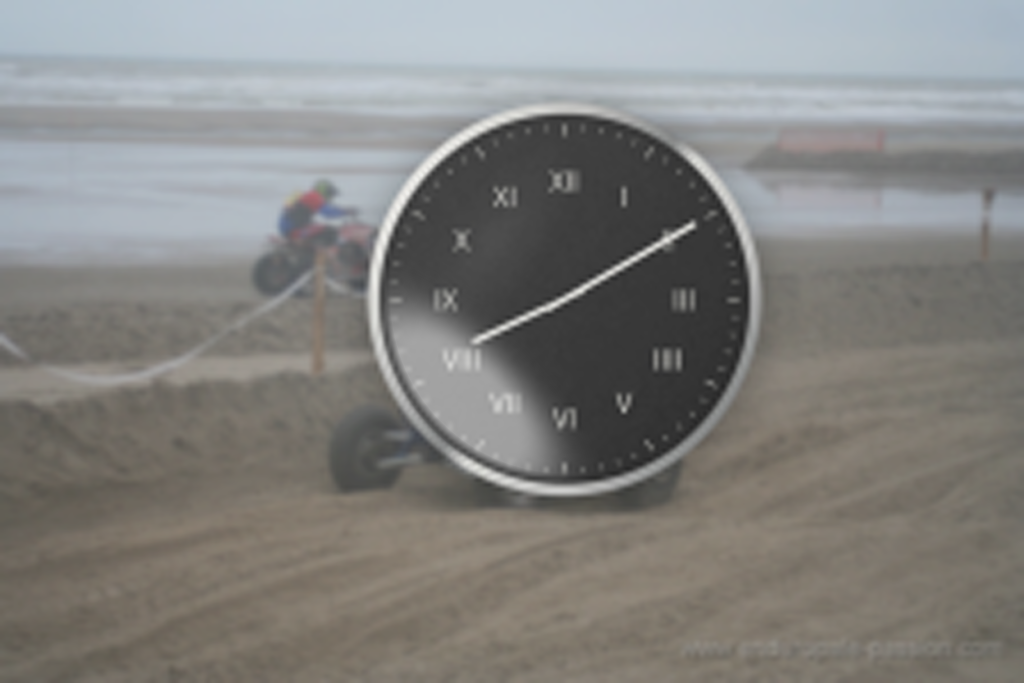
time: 8:10
